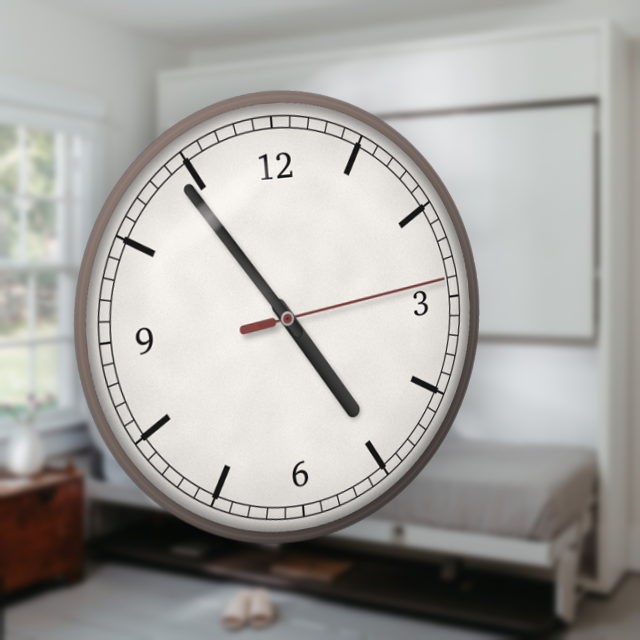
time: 4:54:14
